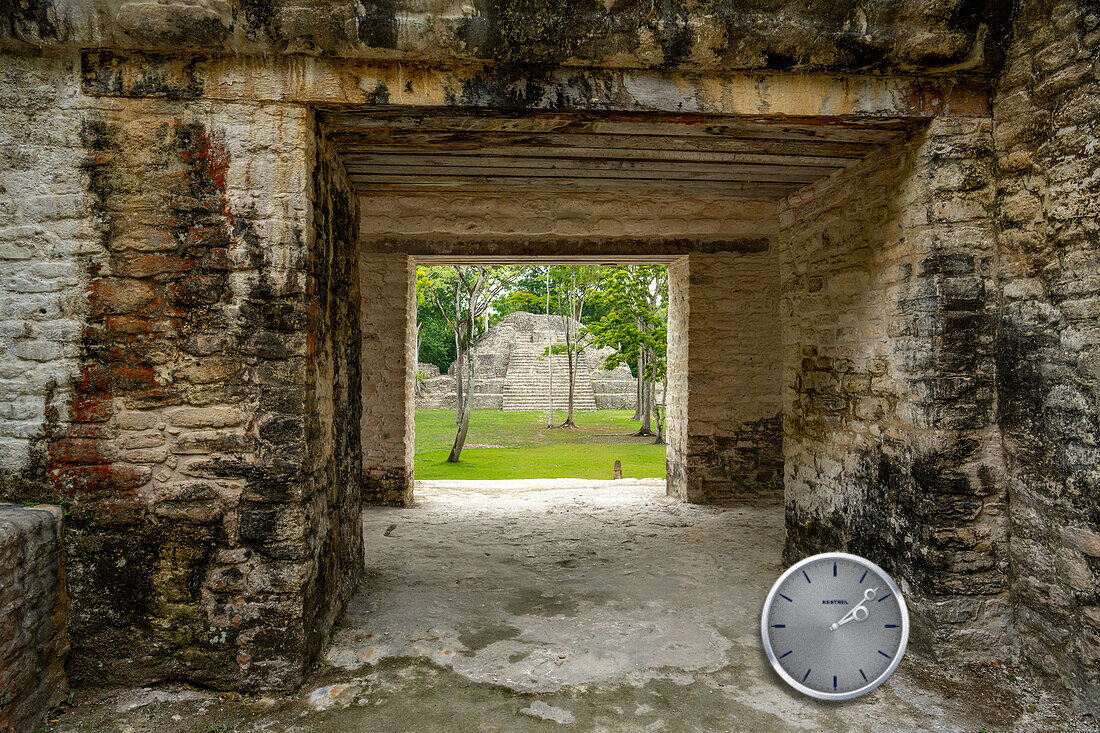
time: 2:08
